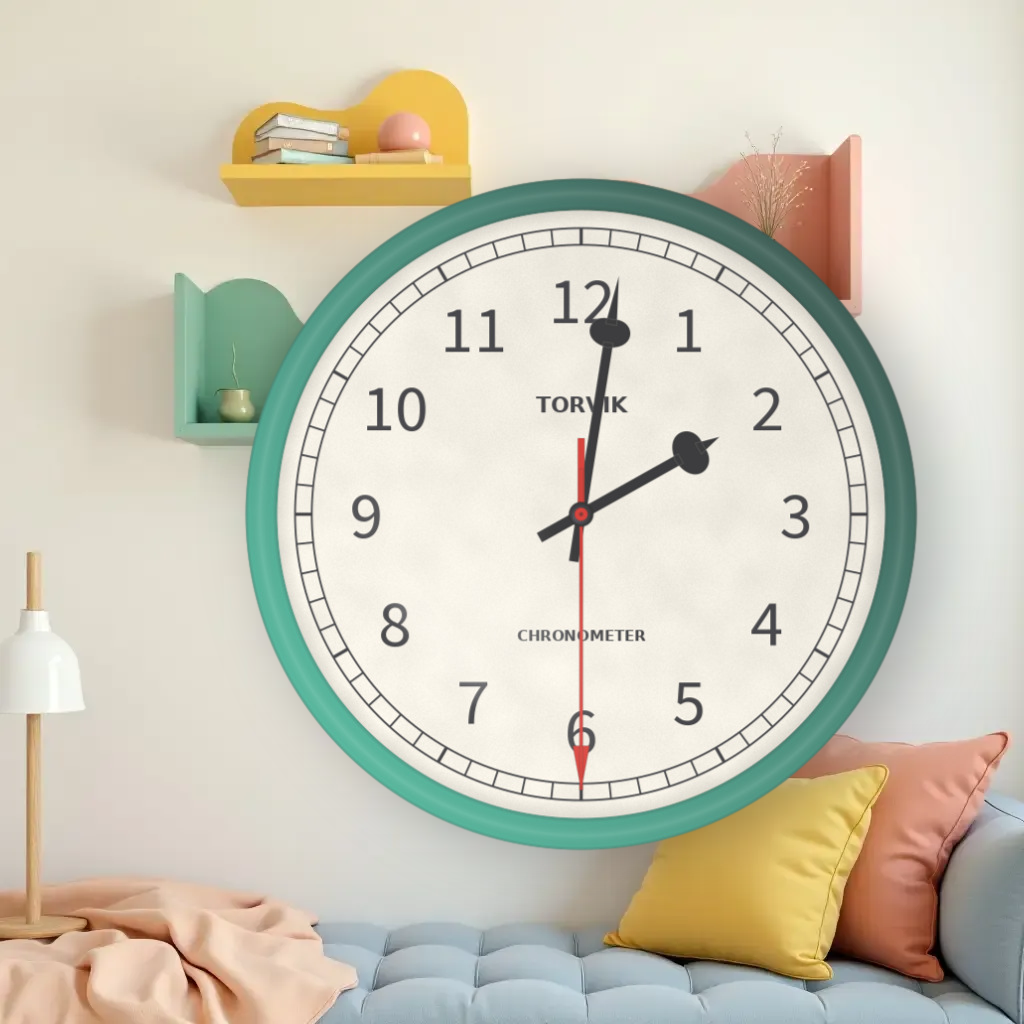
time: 2:01:30
